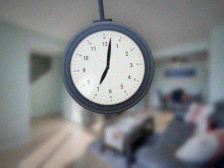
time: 7:02
